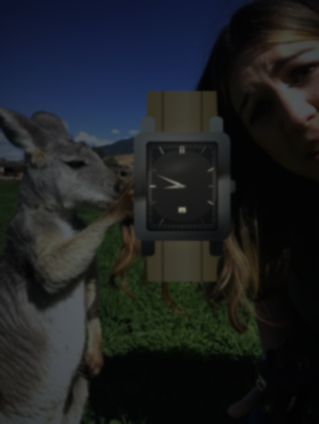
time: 8:49
